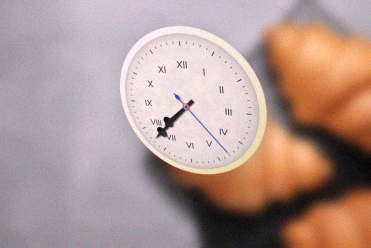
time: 7:37:23
